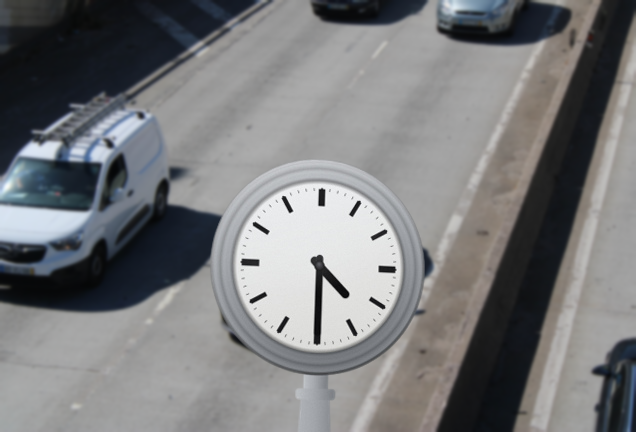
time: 4:30
